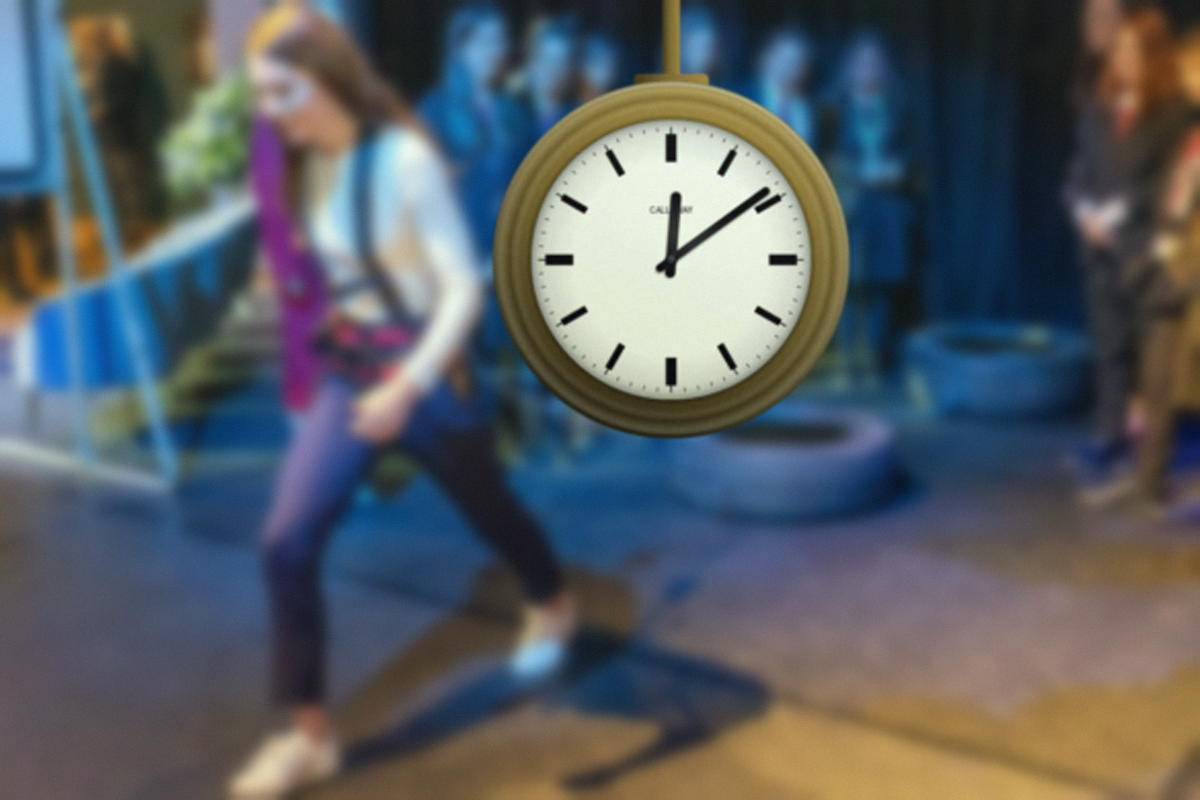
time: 12:09
